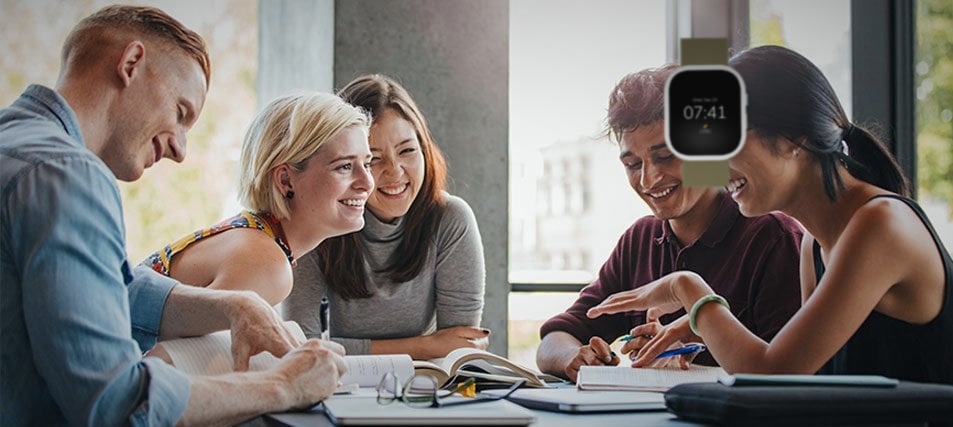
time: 7:41
